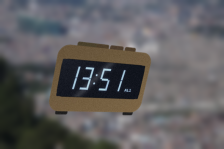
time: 13:51
